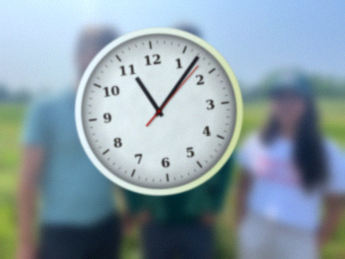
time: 11:07:08
